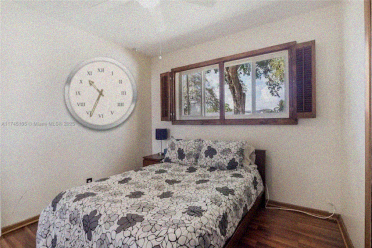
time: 10:34
